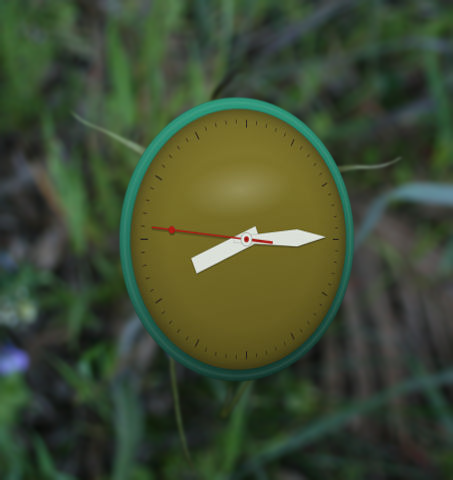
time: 8:14:46
